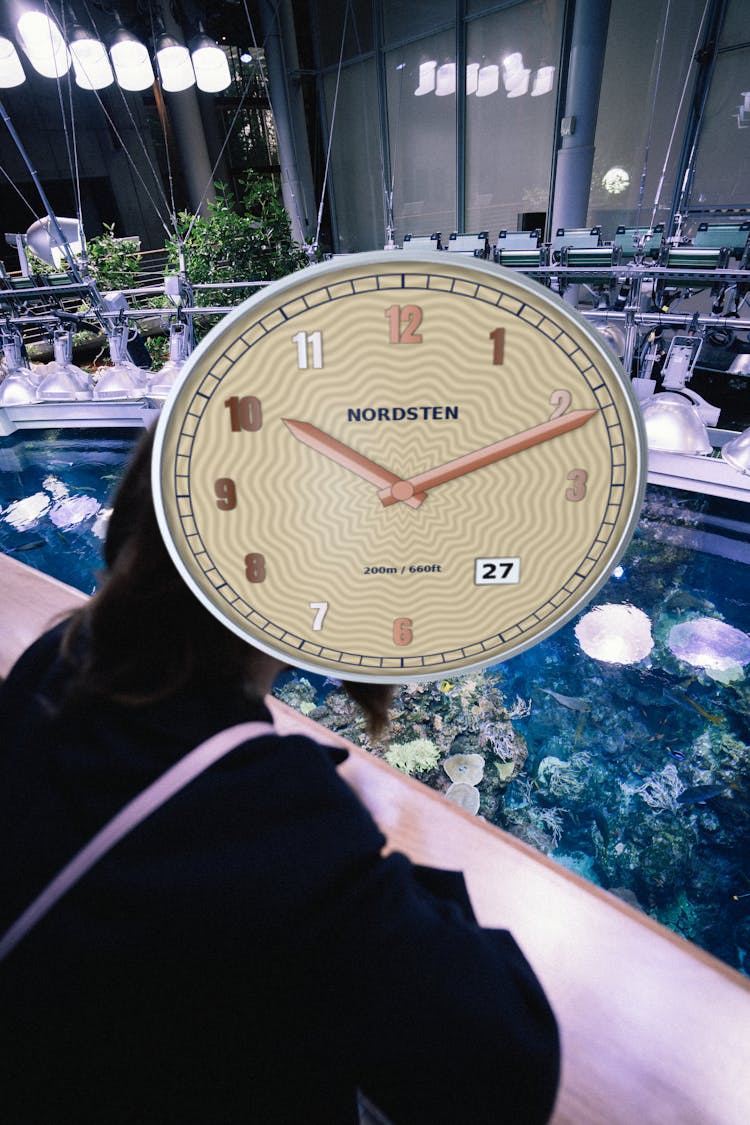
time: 10:11
